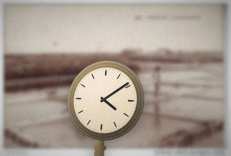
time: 4:09
